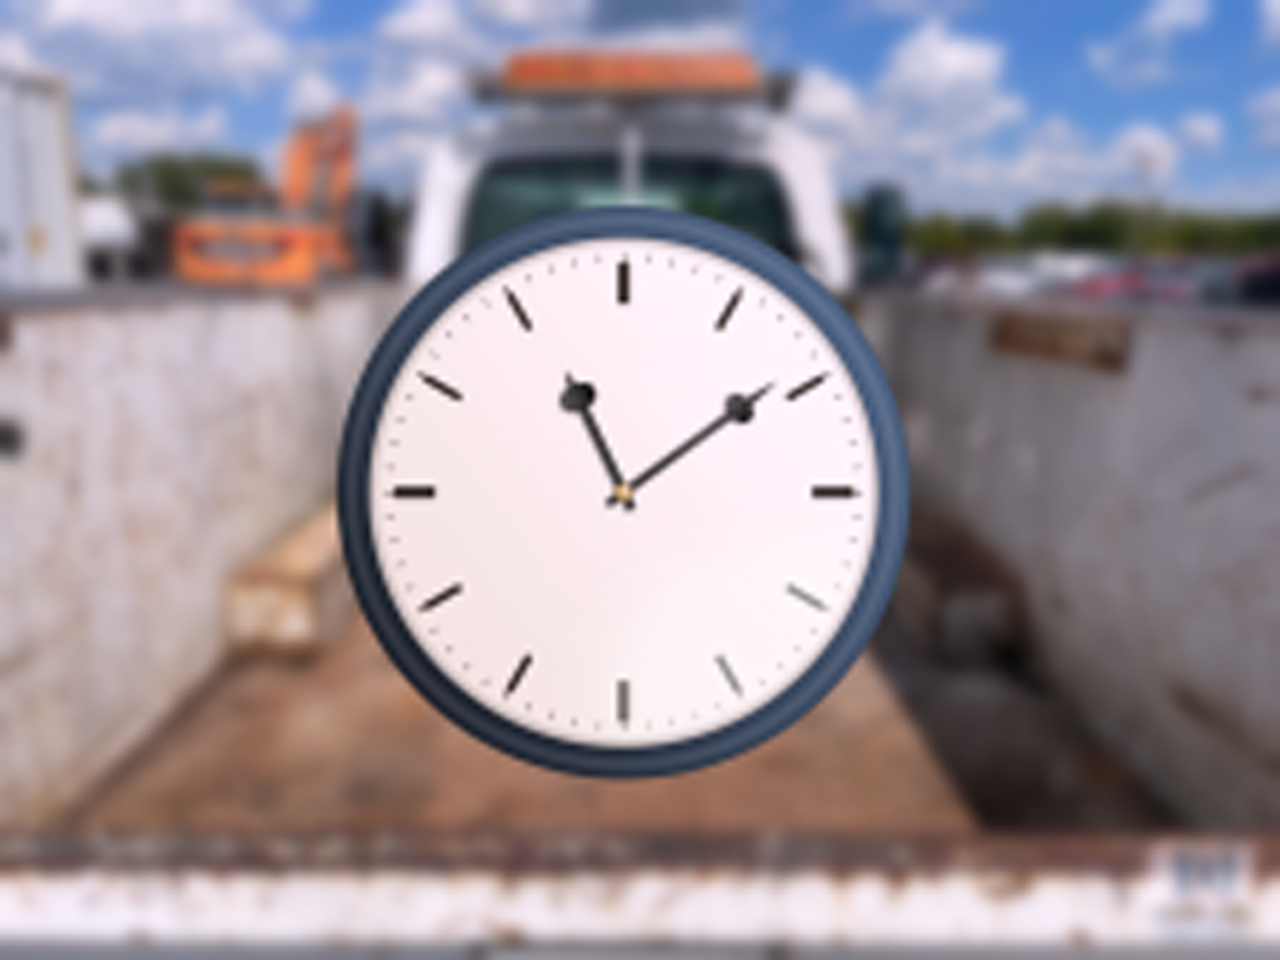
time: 11:09
